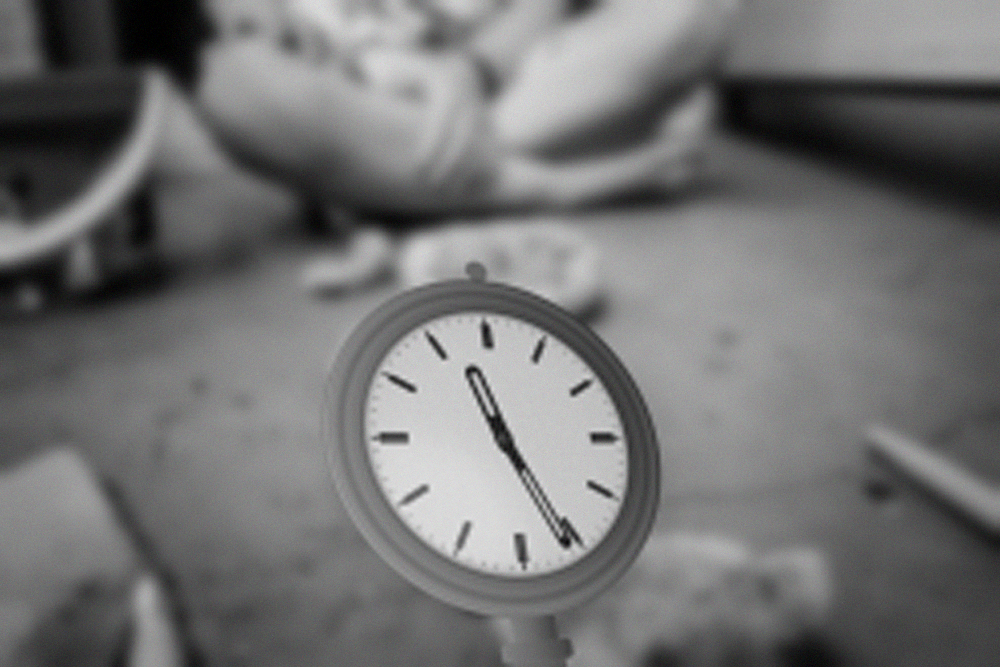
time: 11:26
